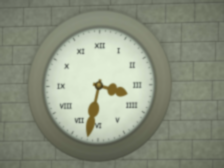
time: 3:32
